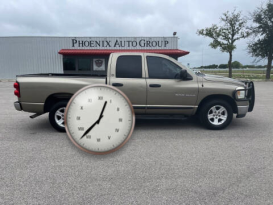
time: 12:37
